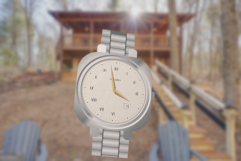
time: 3:58
